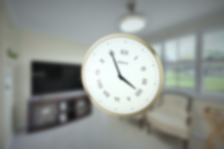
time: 3:55
